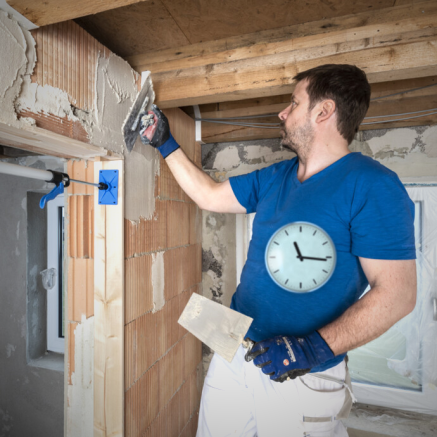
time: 11:16
